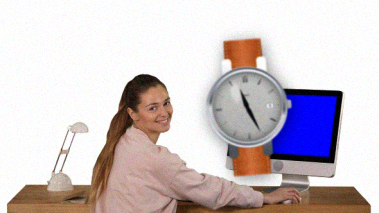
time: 11:26
